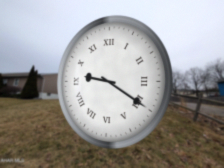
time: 9:20
